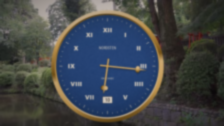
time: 6:16
